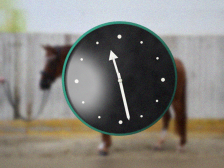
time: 11:28
